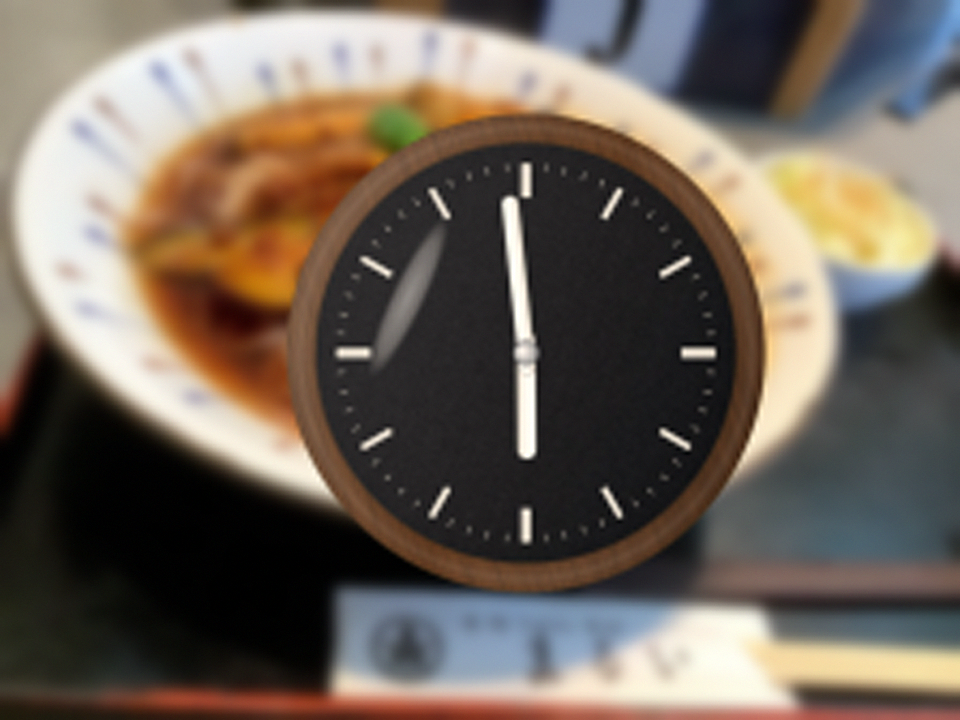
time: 5:59
